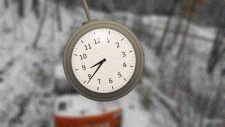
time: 8:39
